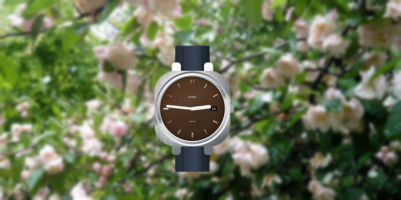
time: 2:46
